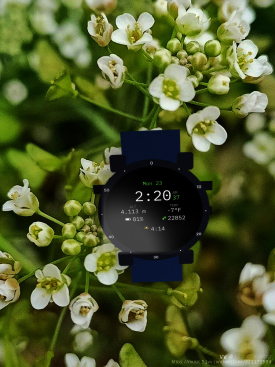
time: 2:20
